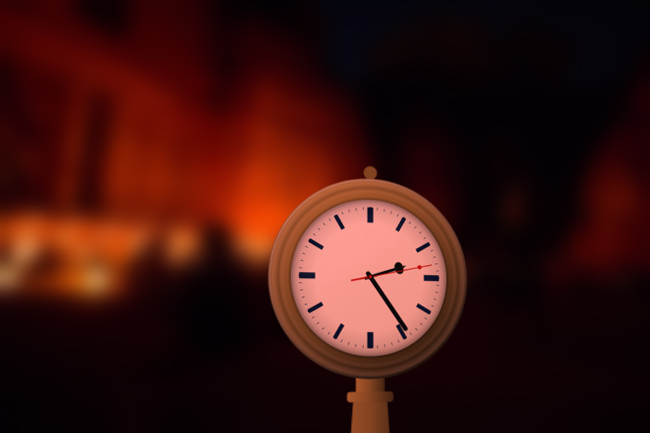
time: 2:24:13
